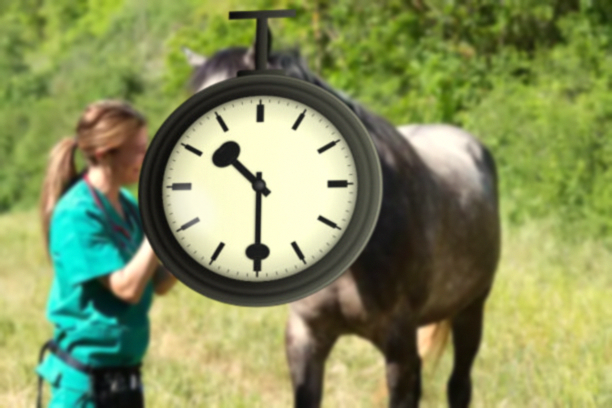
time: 10:30
